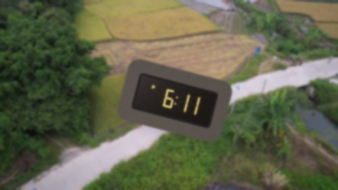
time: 6:11
